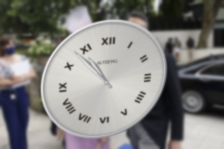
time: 10:53
